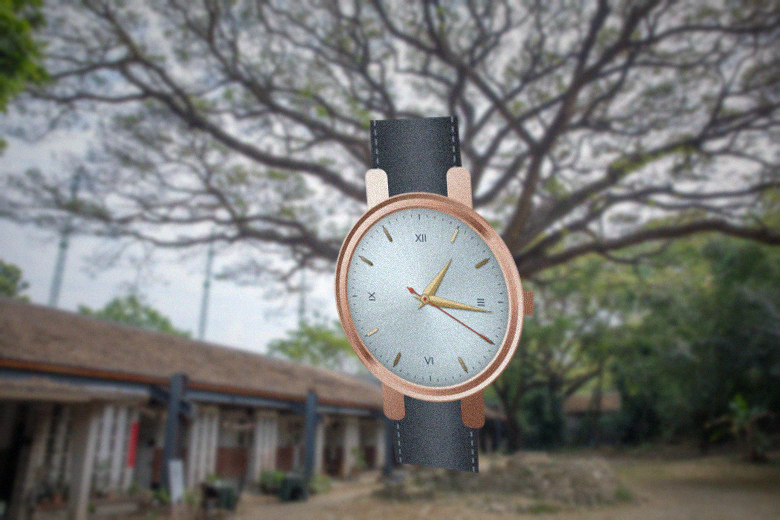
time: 1:16:20
